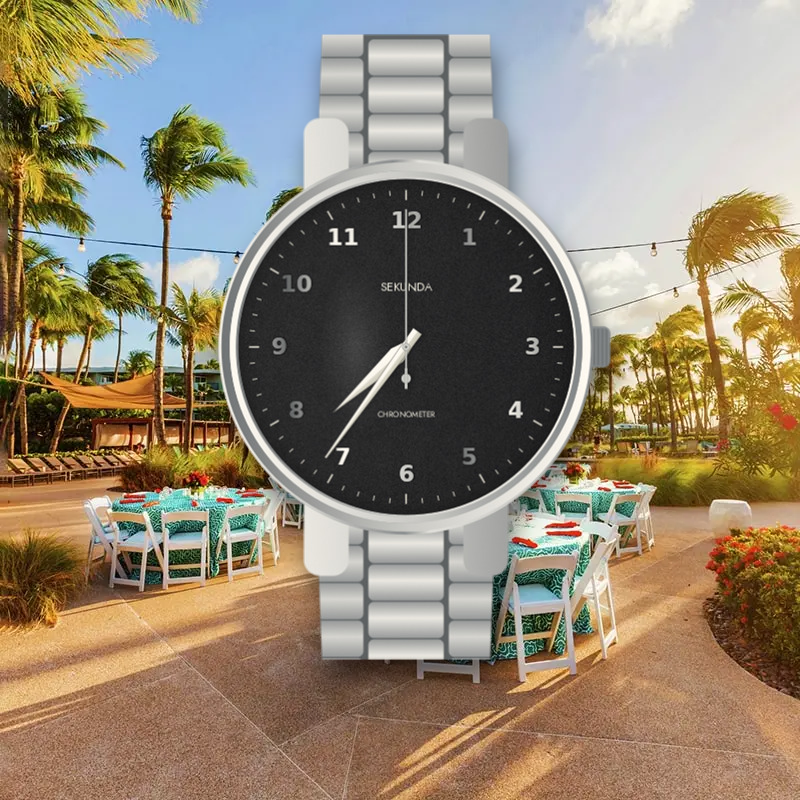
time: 7:36:00
